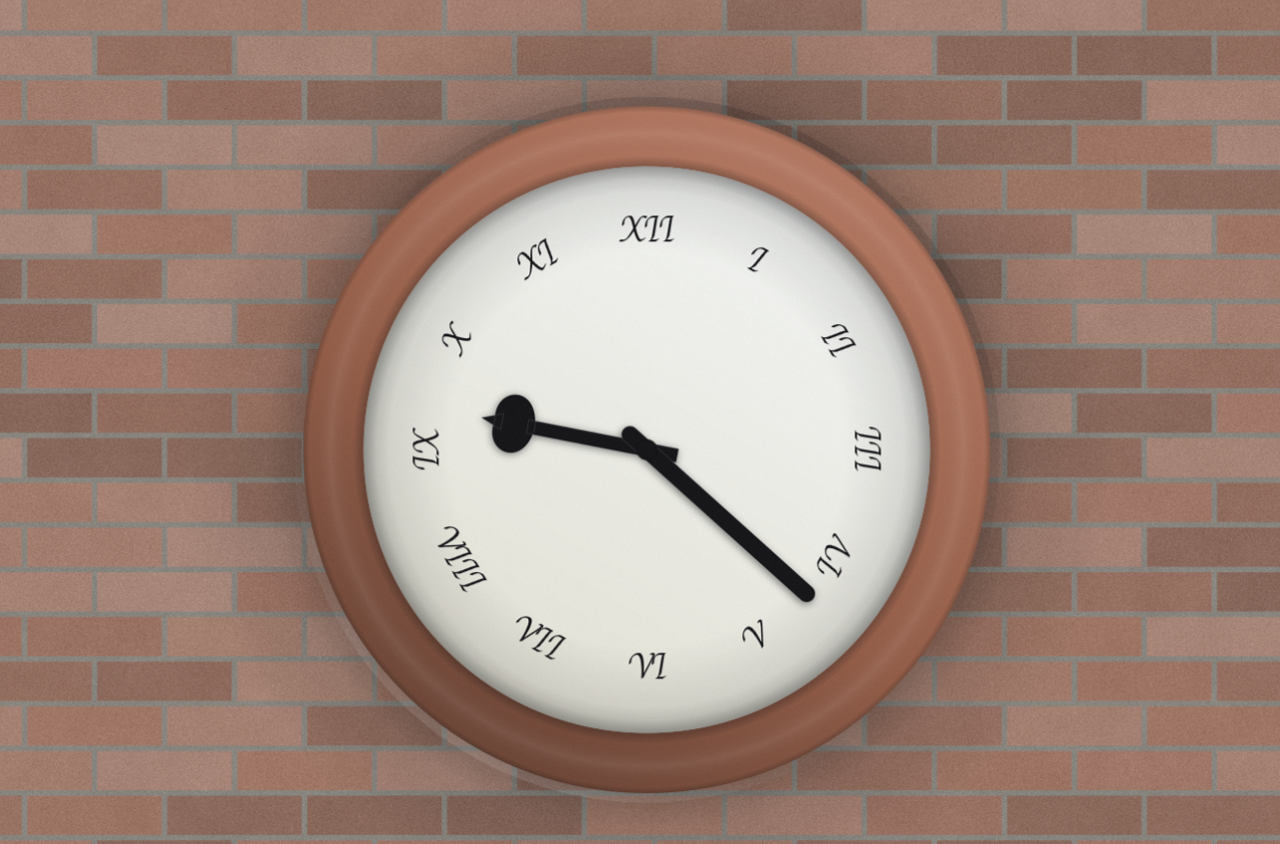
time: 9:22
